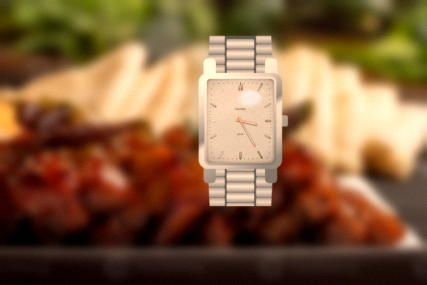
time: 3:25
